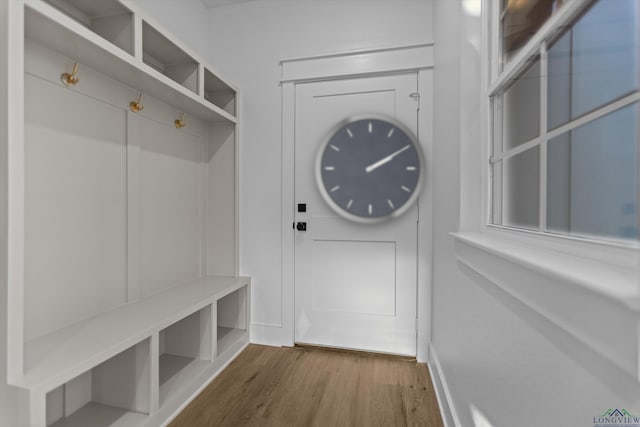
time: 2:10
